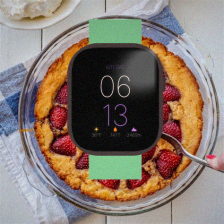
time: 6:13
